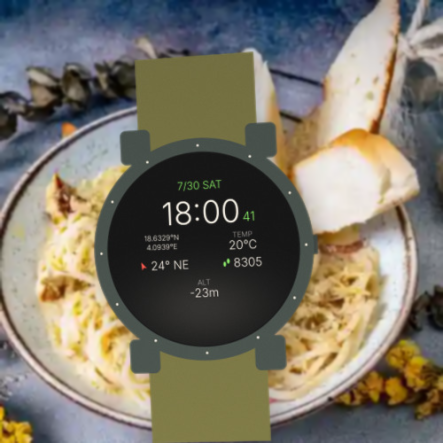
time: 18:00:41
